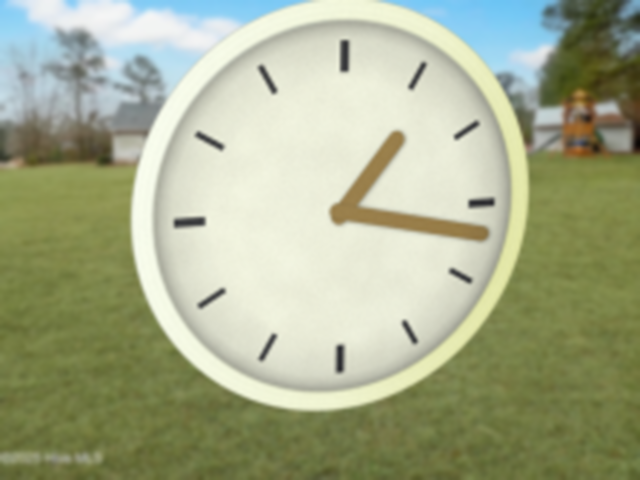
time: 1:17
